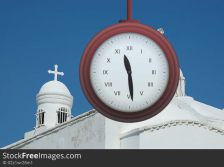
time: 11:29
